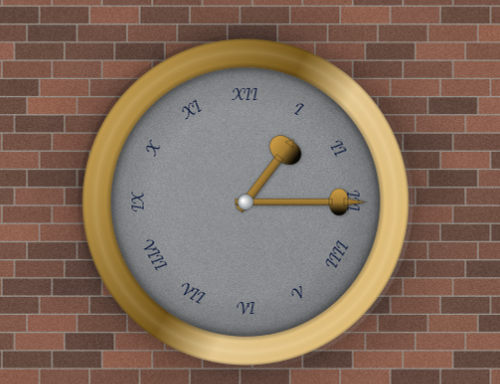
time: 1:15
